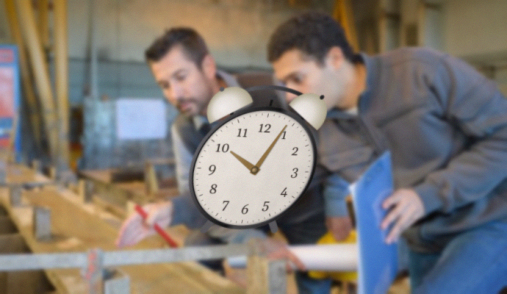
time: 10:04
